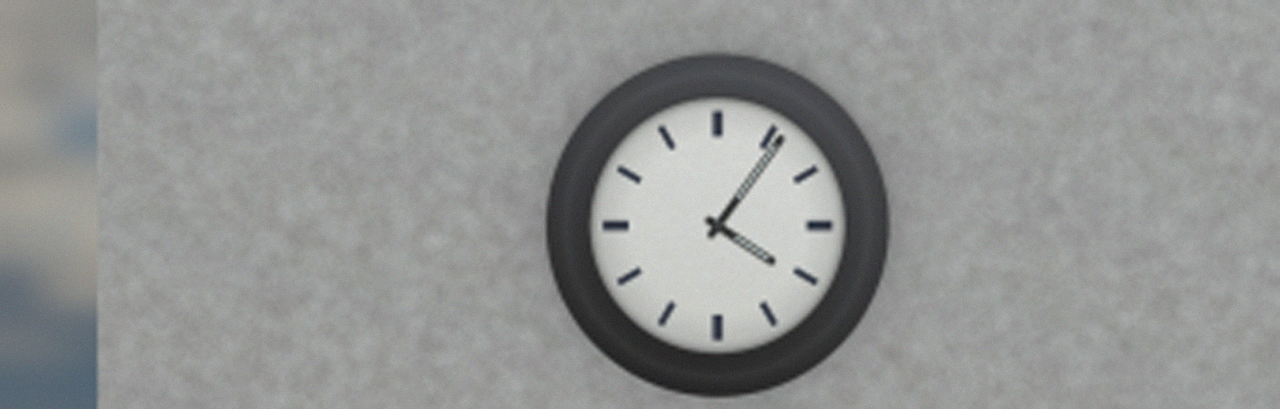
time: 4:06
